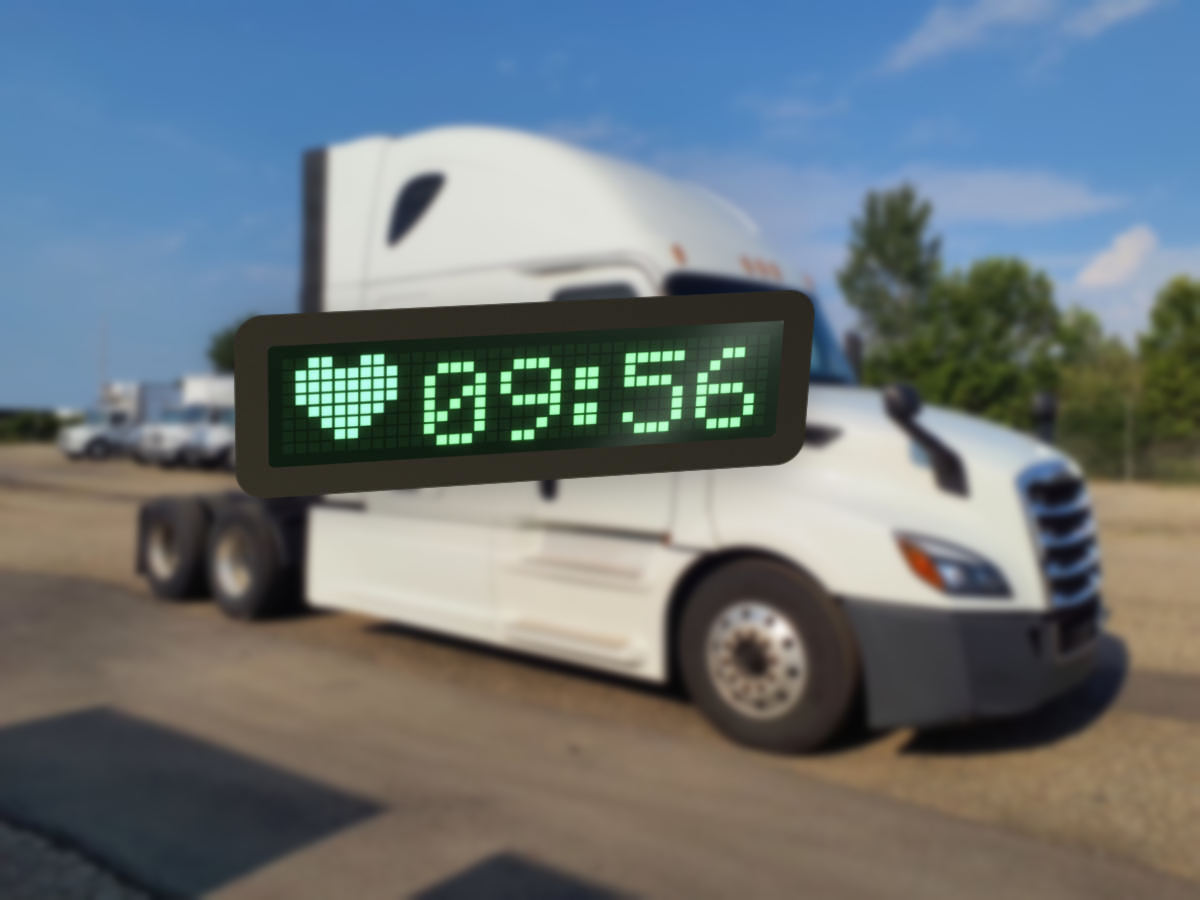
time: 9:56
